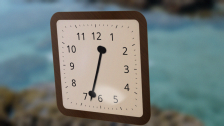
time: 12:33
